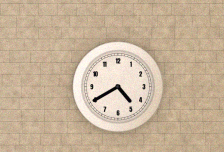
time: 4:40
